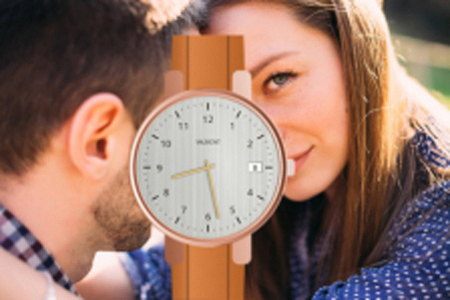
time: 8:28
